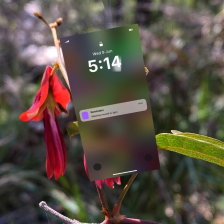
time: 5:14
